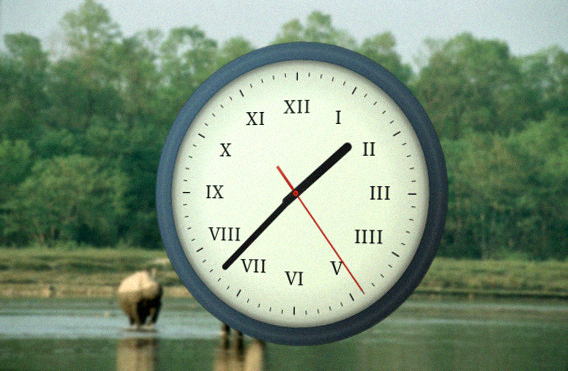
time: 1:37:24
